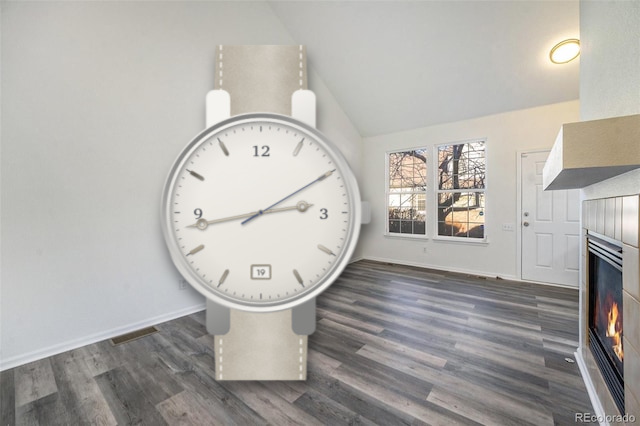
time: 2:43:10
